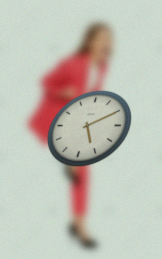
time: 5:10
